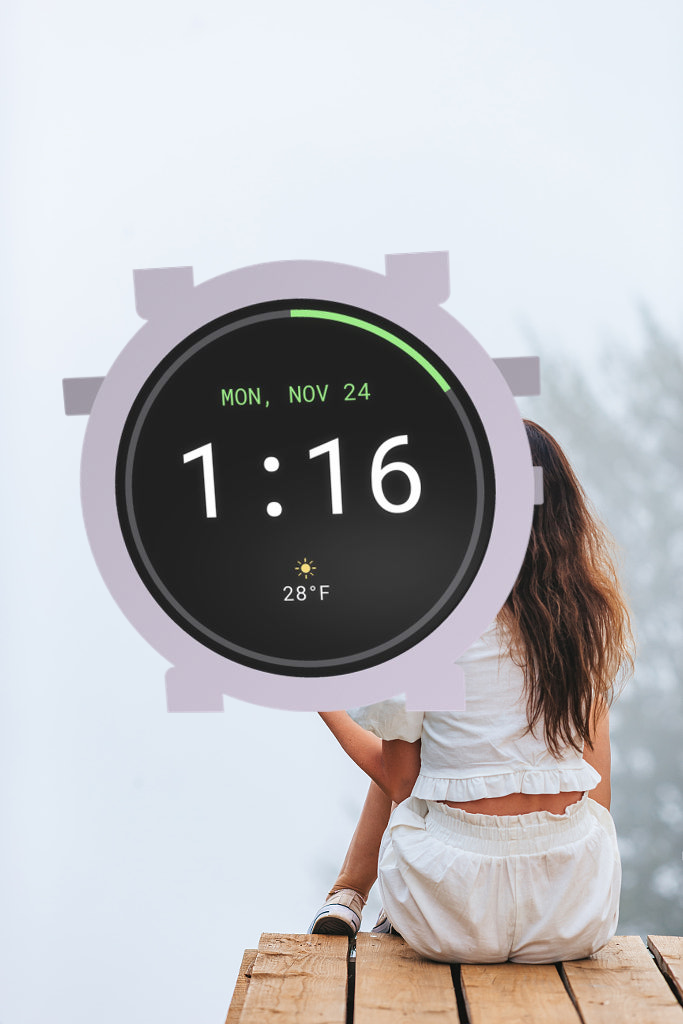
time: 1:16
